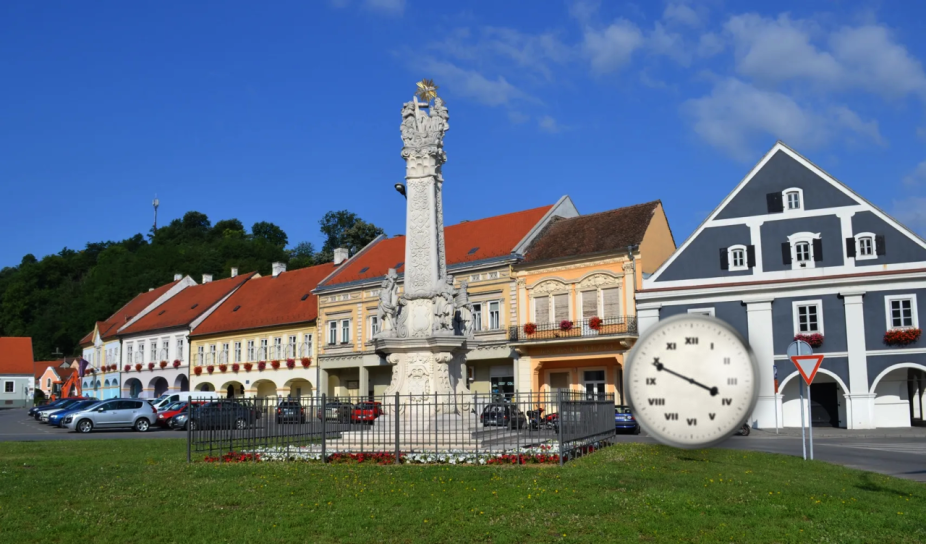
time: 3:49
